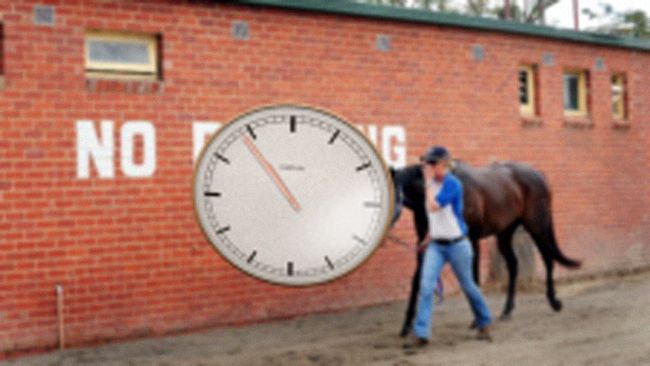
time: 10:54
